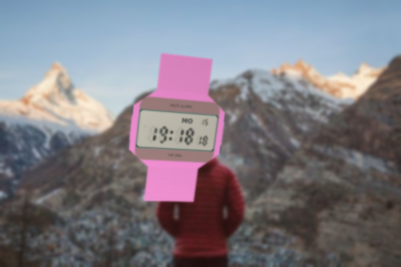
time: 19:18:18
